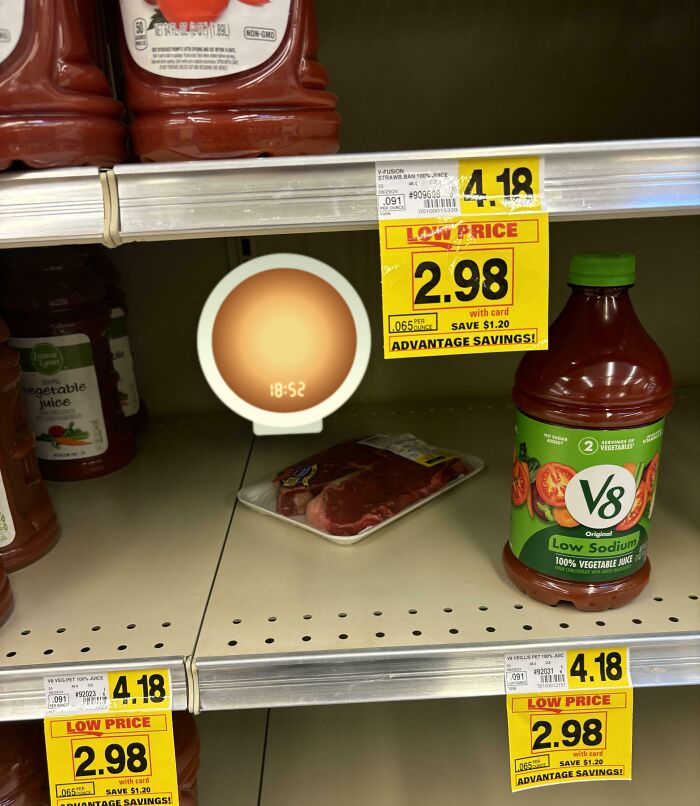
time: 18:52
